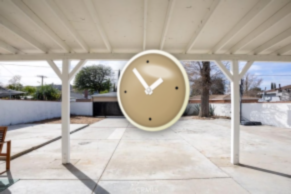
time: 1:54
